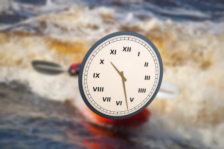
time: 10:27
